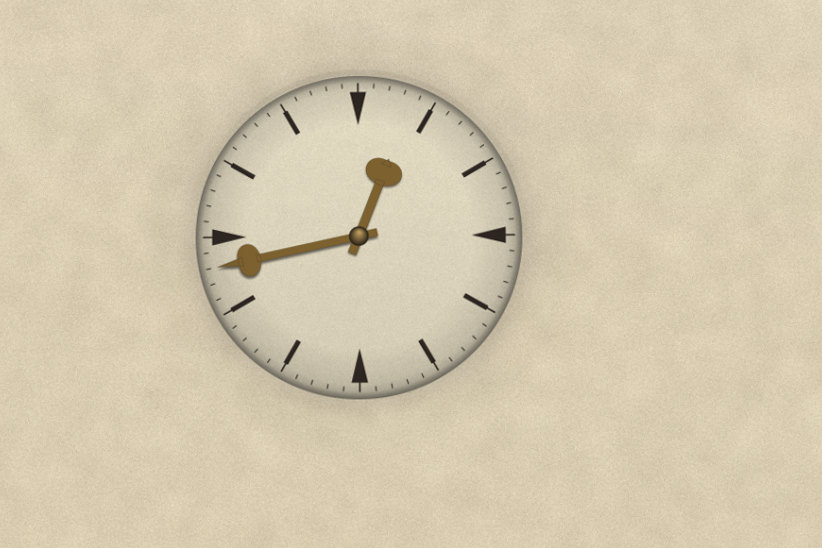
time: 12:43
